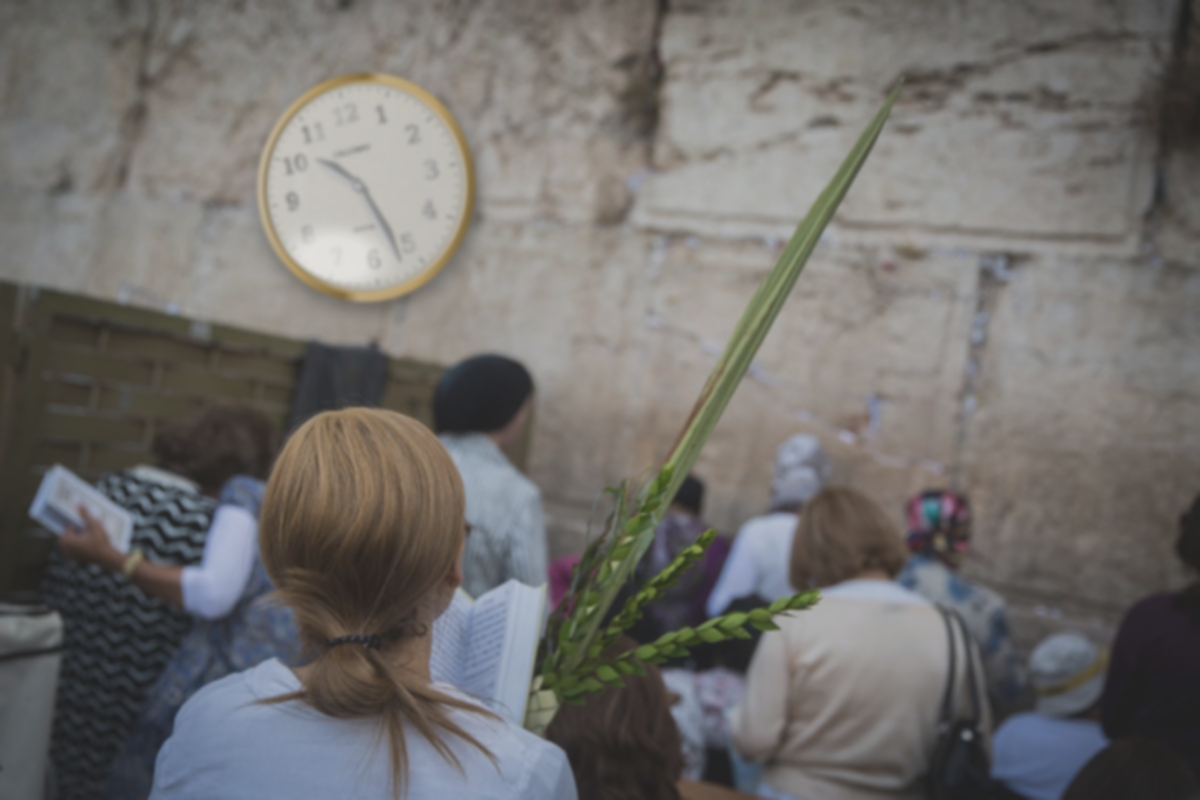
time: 10:27
